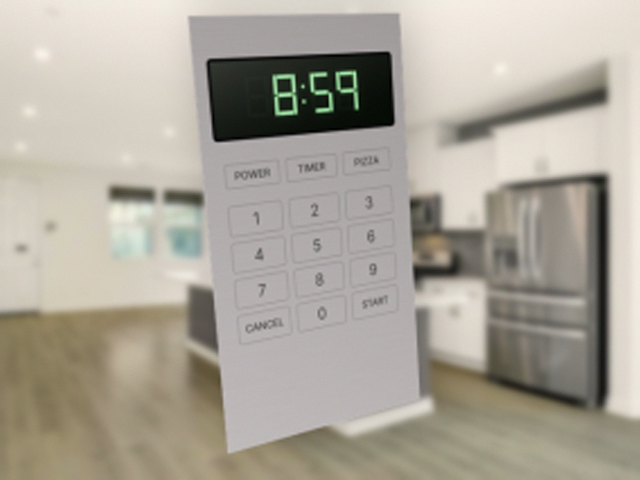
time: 8:59
